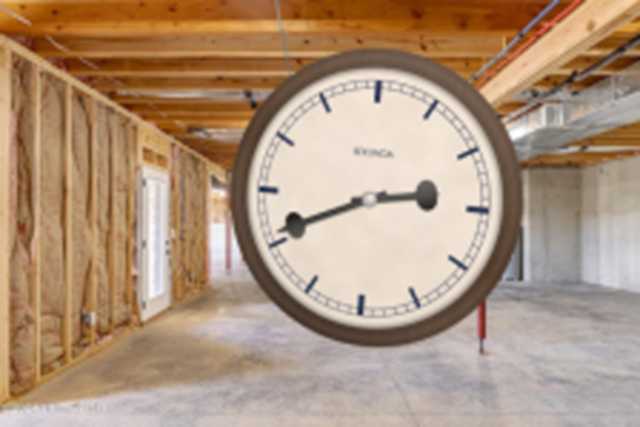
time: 2:41
